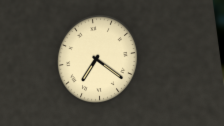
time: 7:22
